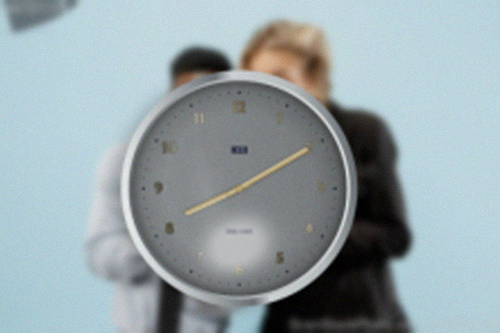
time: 8:10
